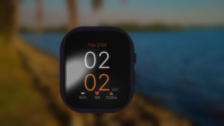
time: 2:02
